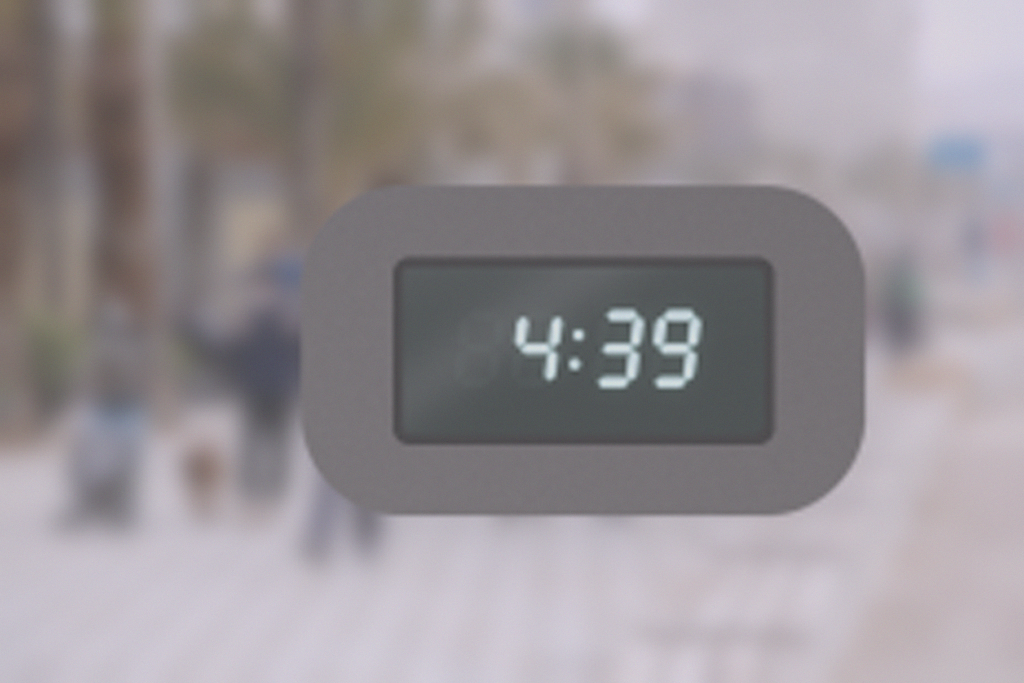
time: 4:39
